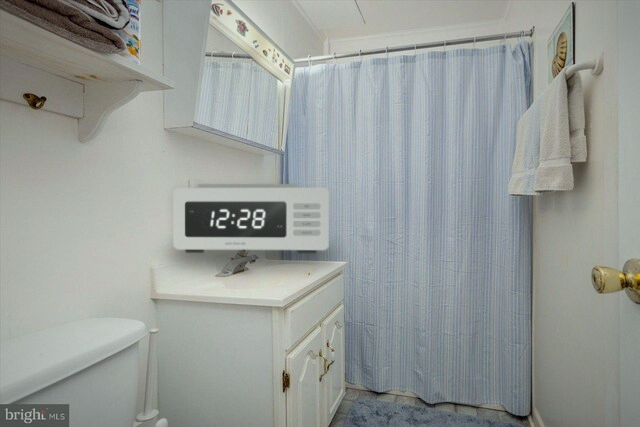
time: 12:28
